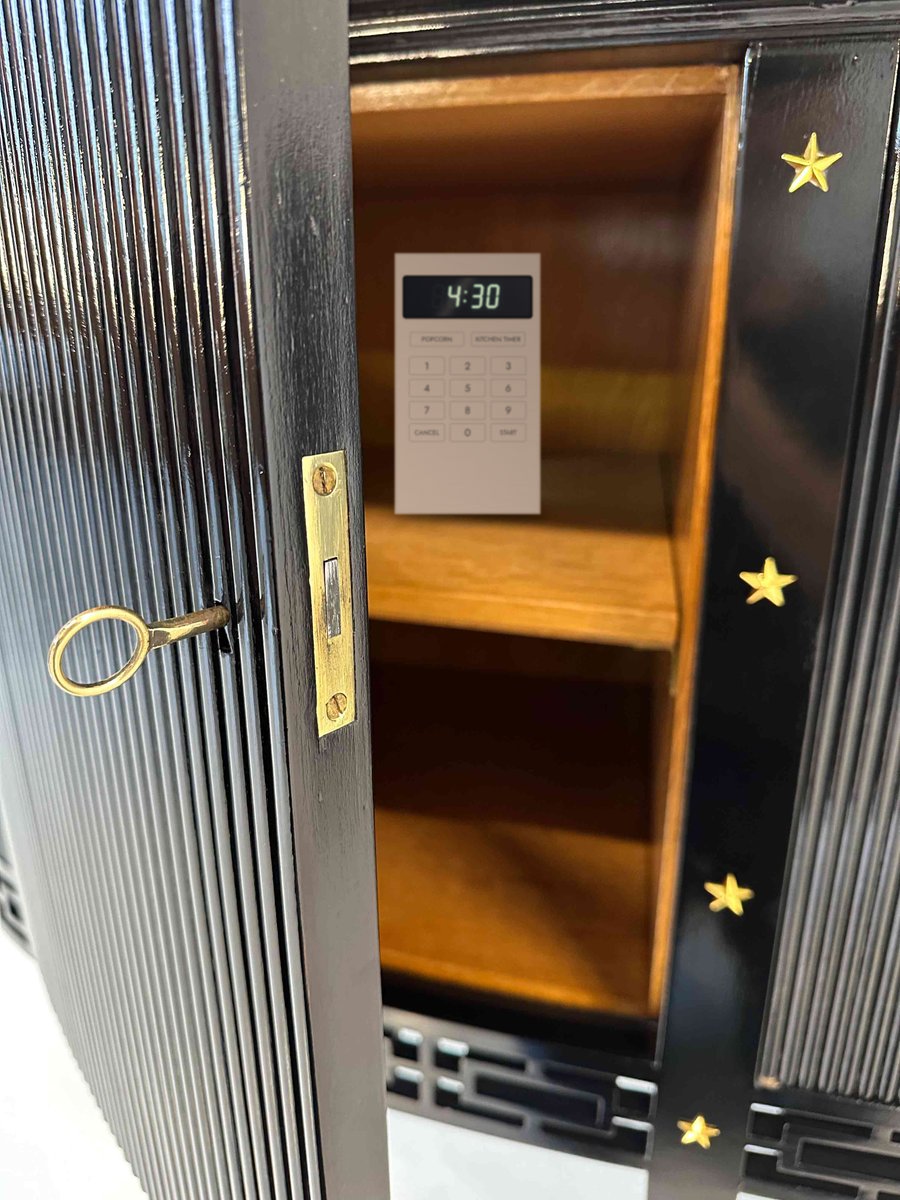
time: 4:30
